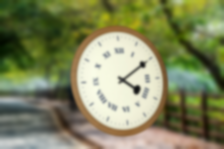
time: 4:10
